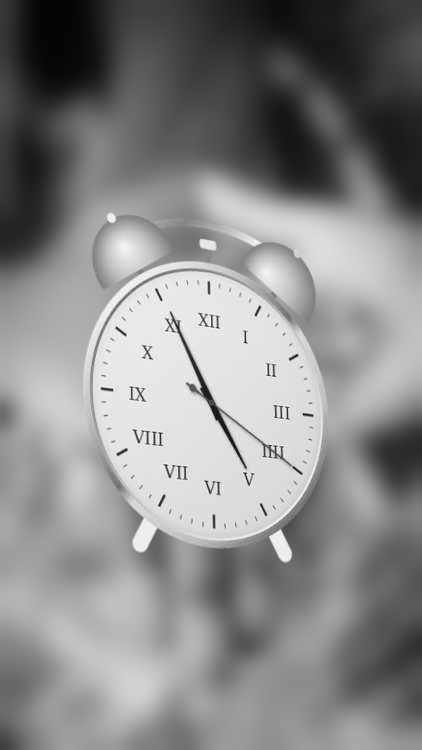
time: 4:55:20
